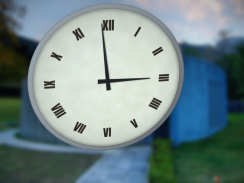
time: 2:59
